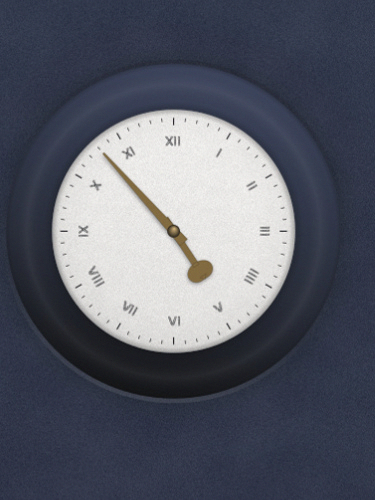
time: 4:53
